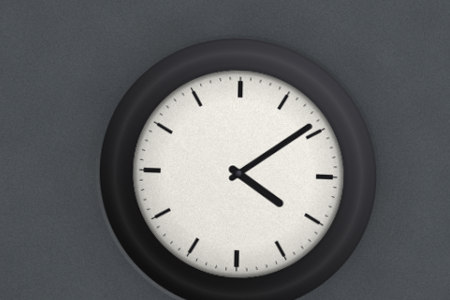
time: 4:09
